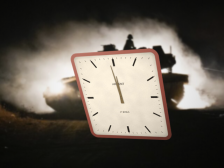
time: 11:59
